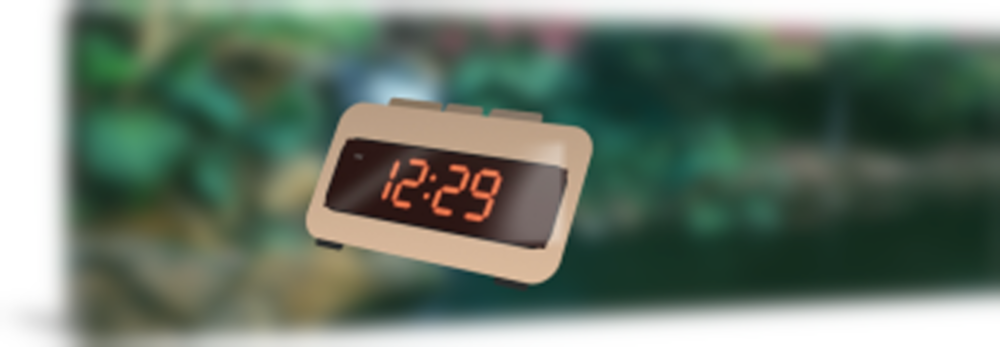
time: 12:29
